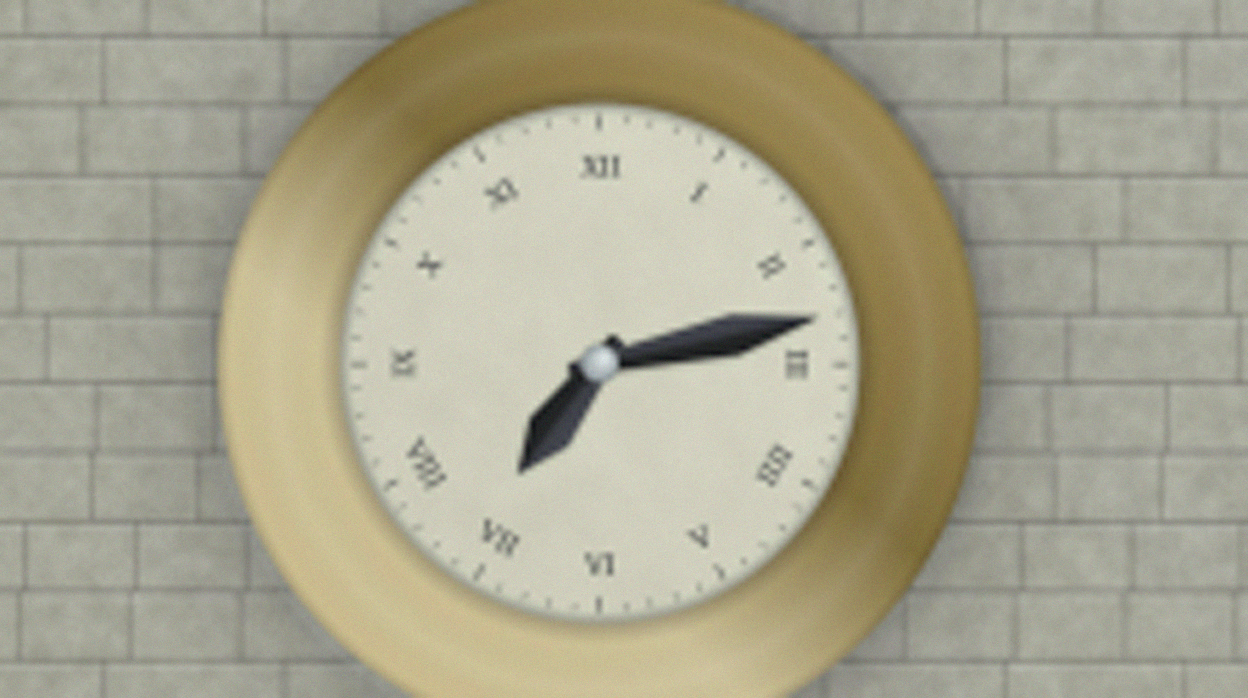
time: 7:13
